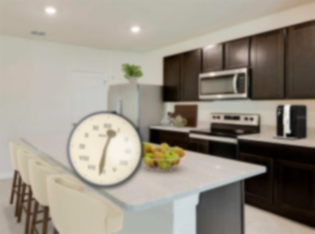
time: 12:31
